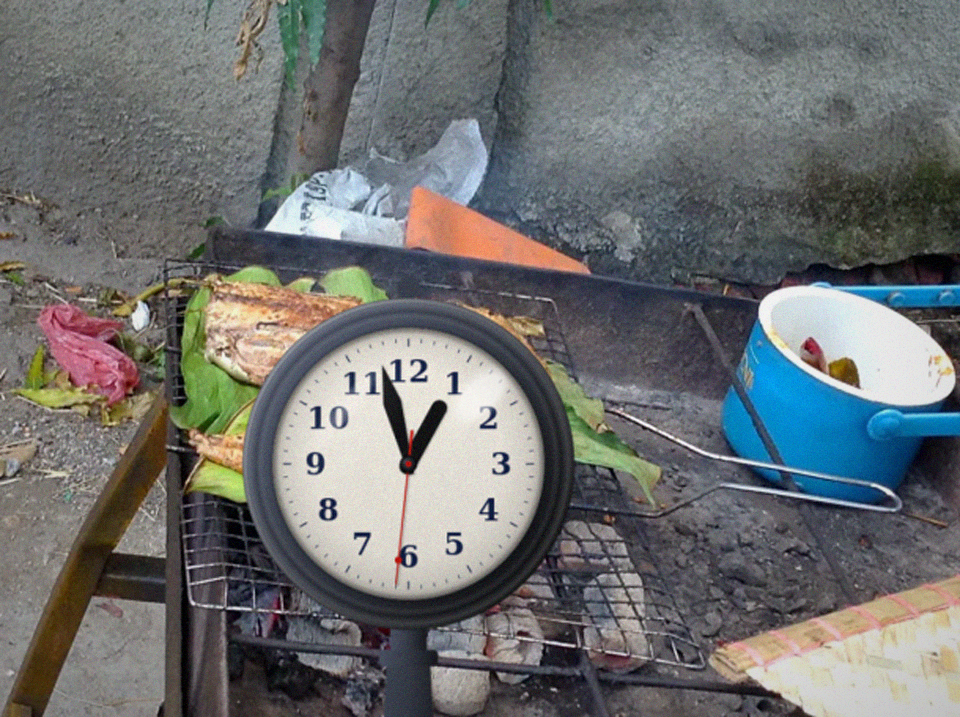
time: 12:57:31
